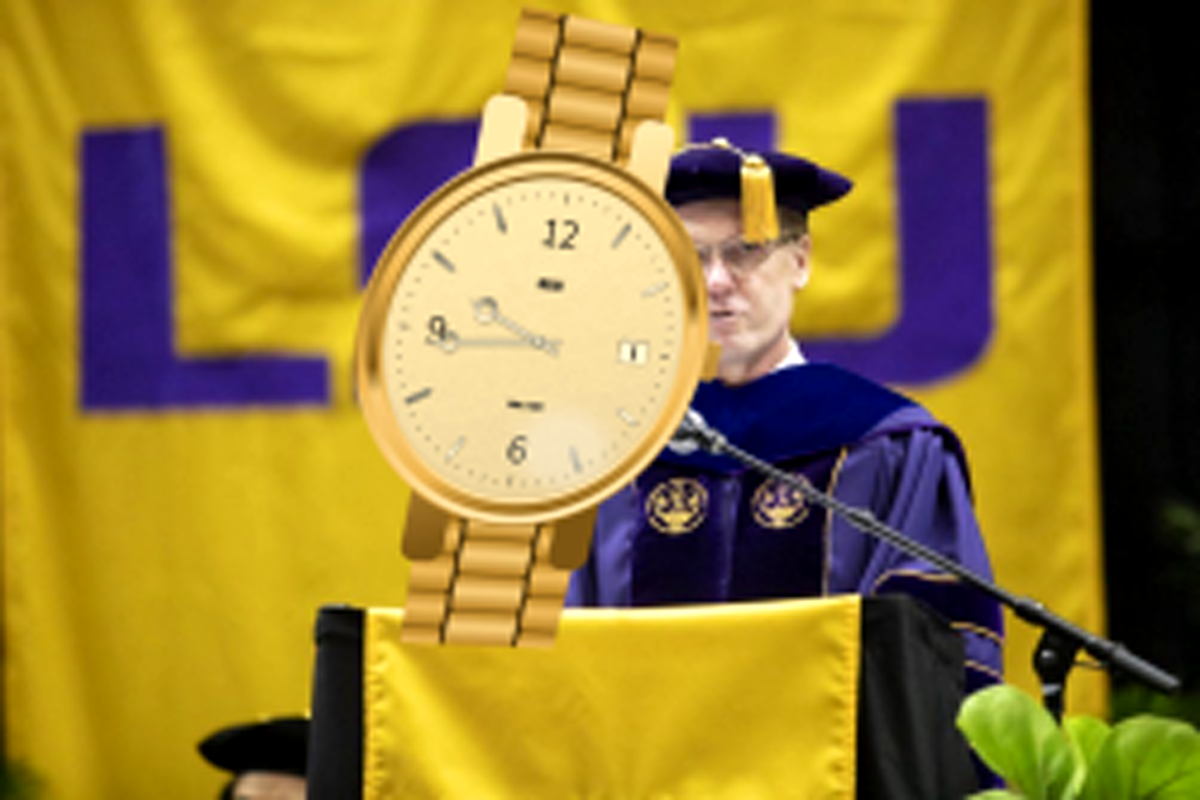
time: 9:44
